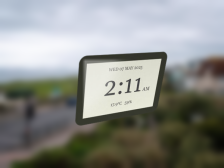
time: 2:11
